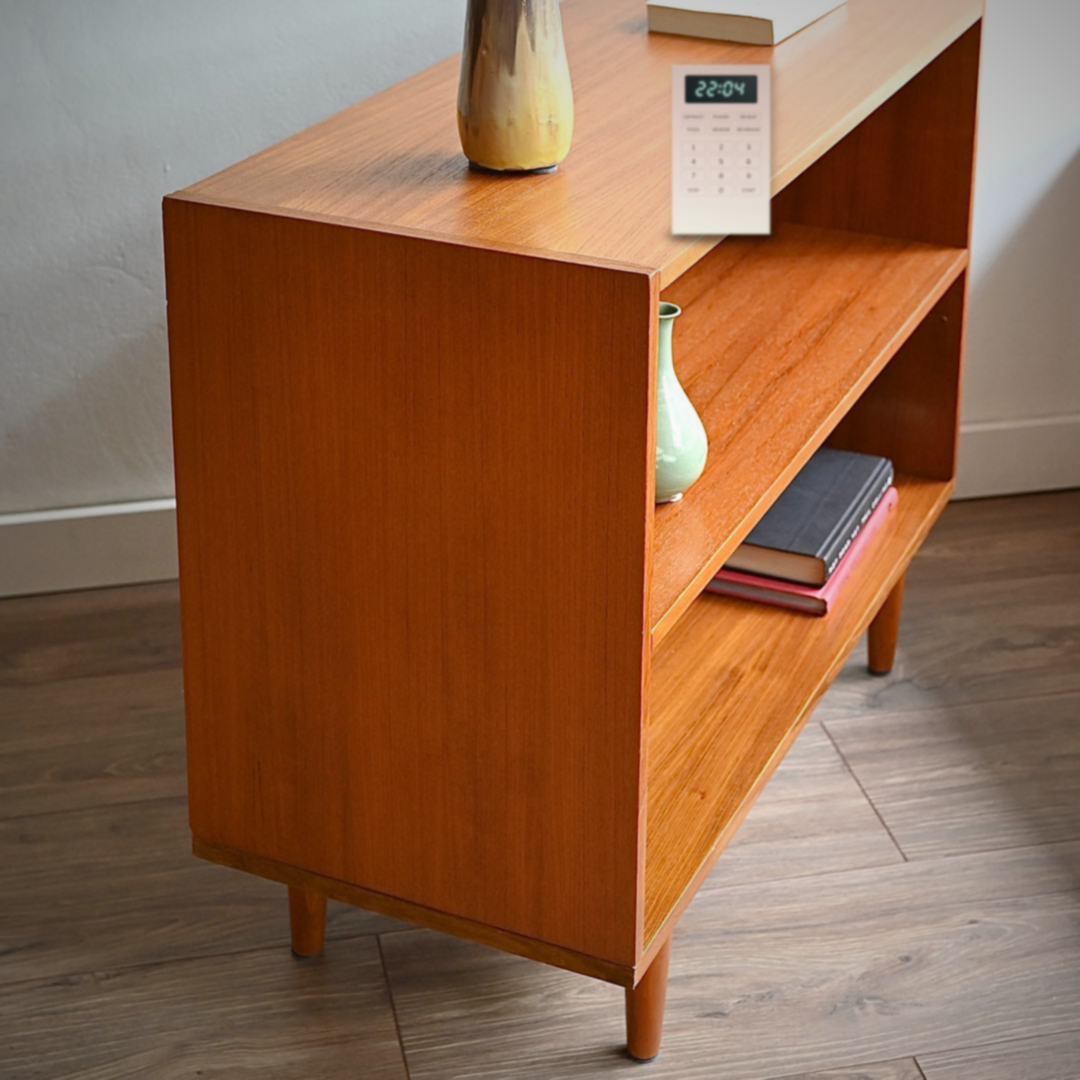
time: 22:04
